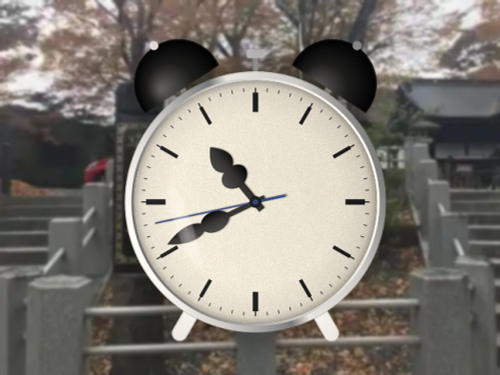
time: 10:40:43
